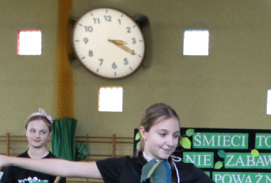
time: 3:20
